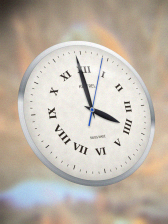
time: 3:59:04
